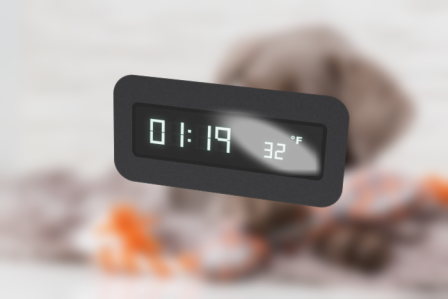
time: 1:19
